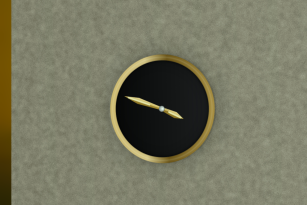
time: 3:48
